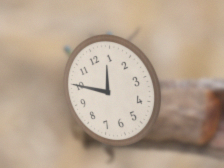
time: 12:50
